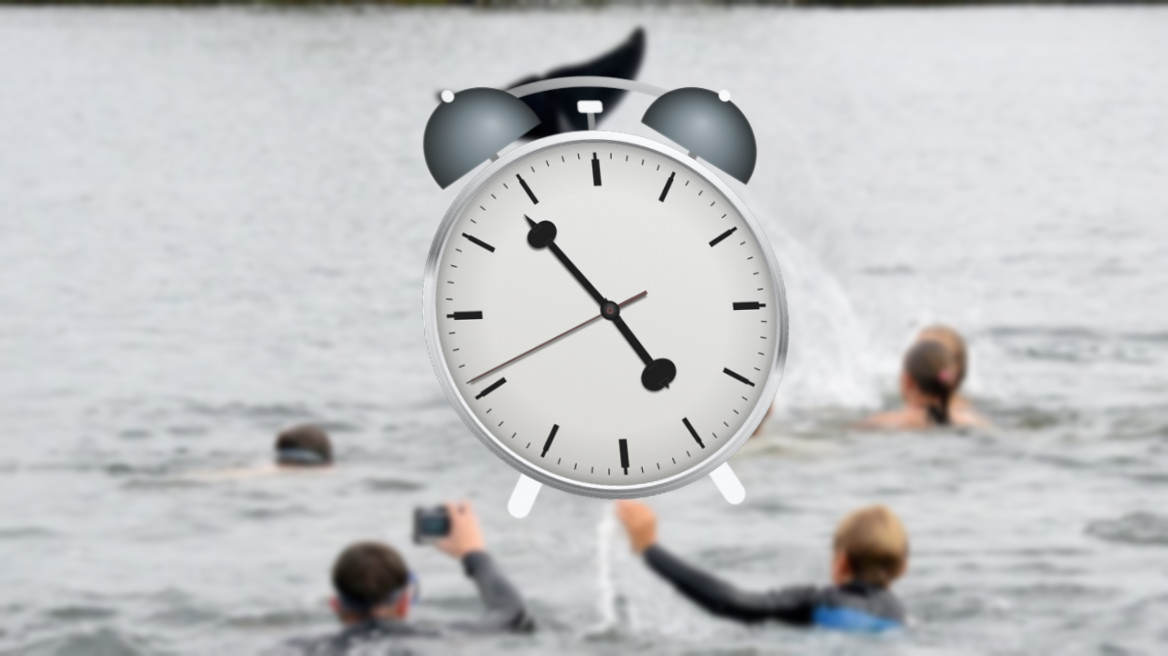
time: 4:53:41
